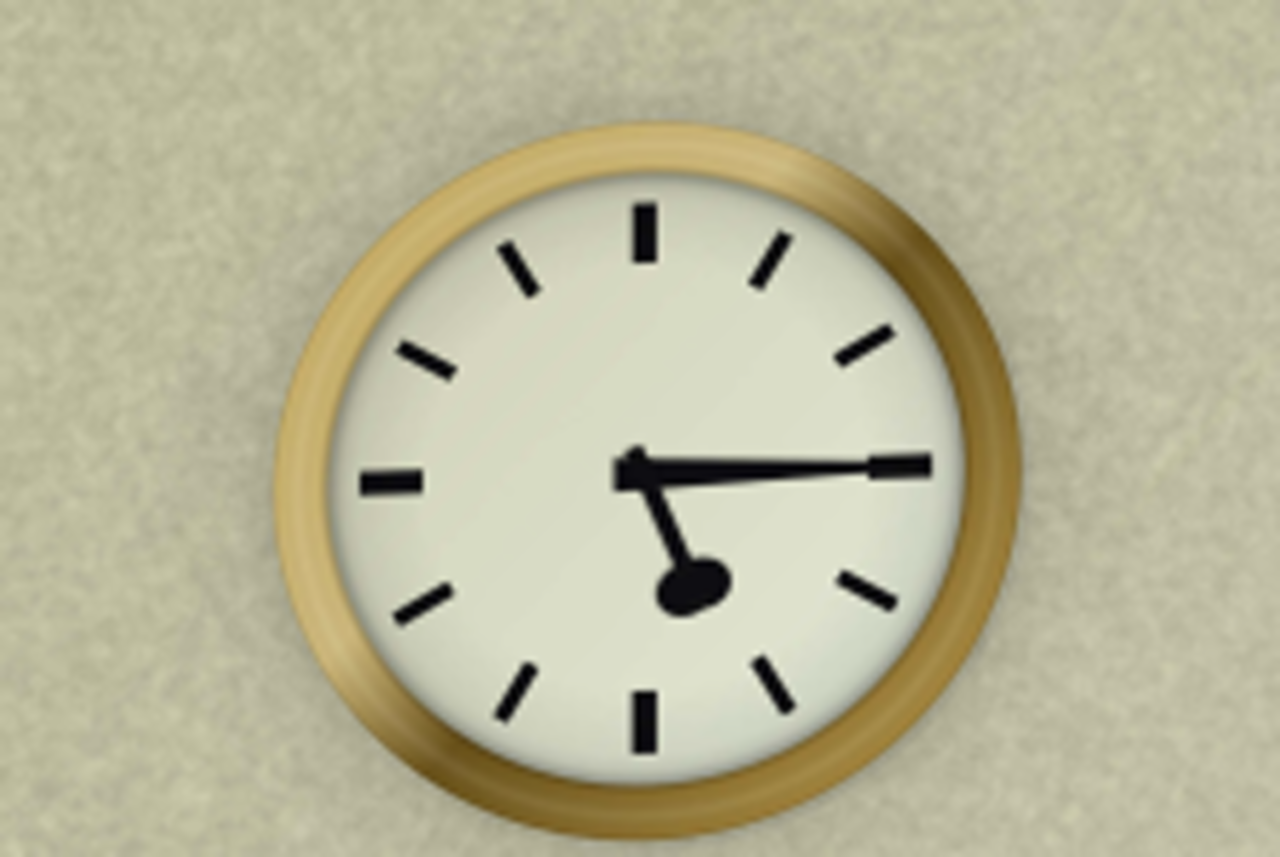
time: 5:15
